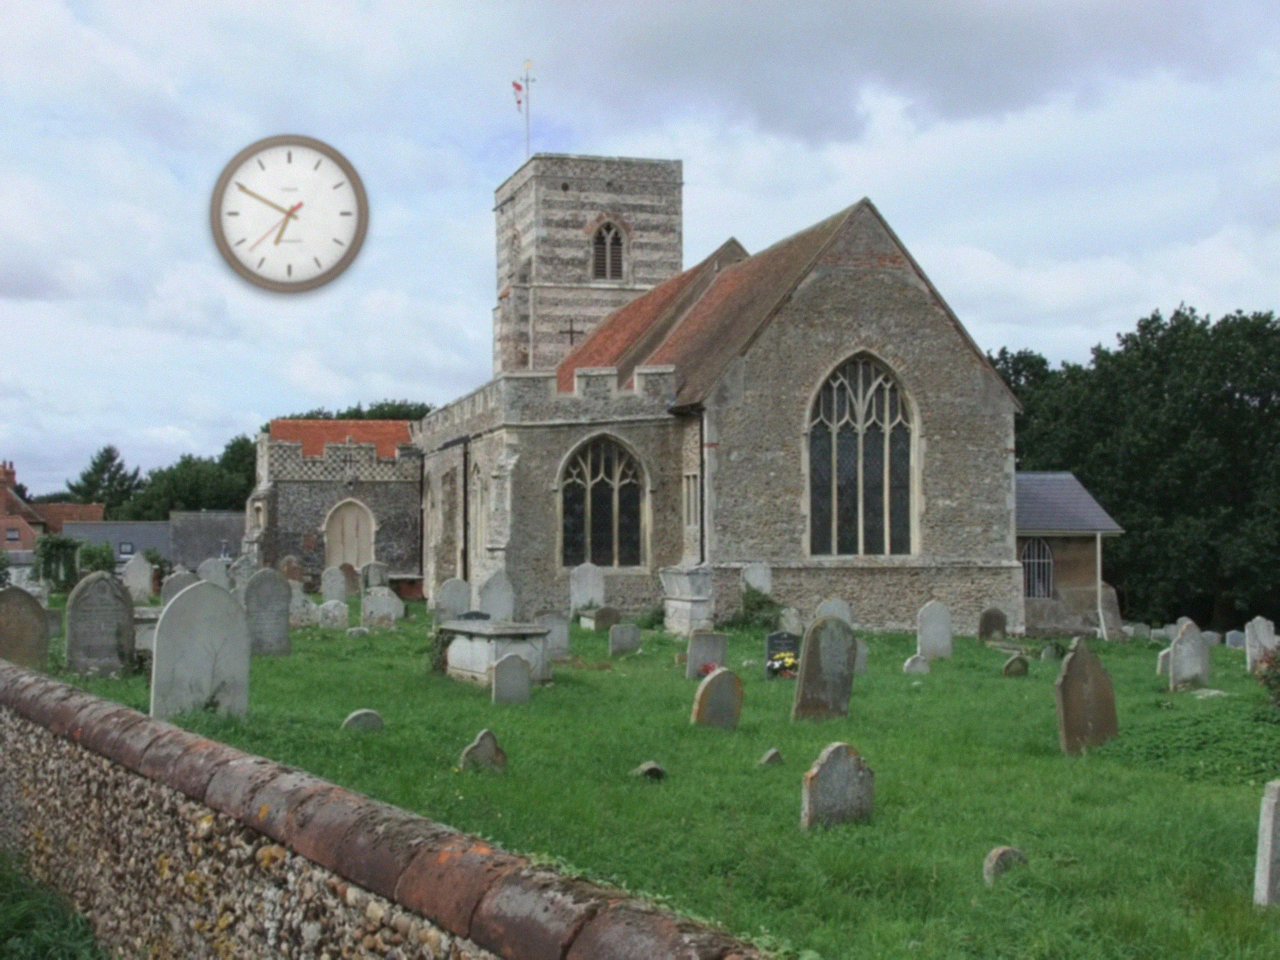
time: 6:49:38
